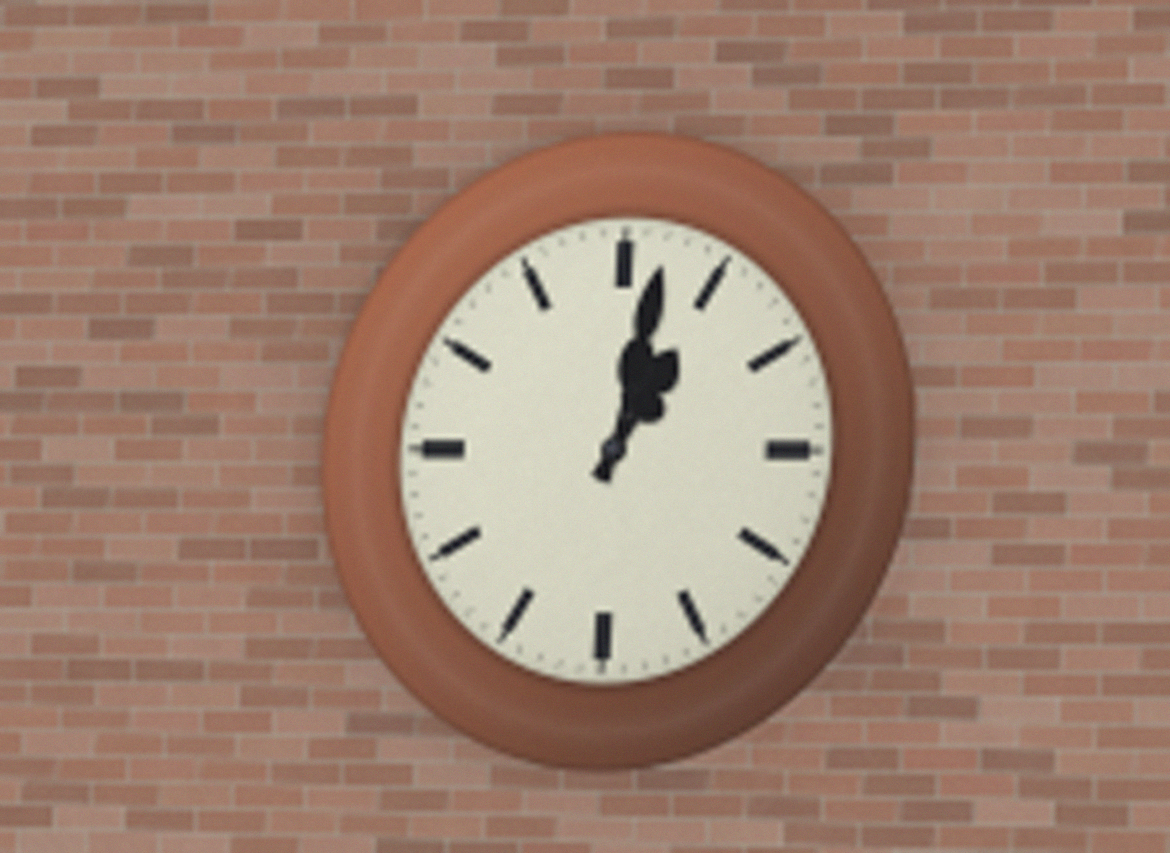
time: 1:02
